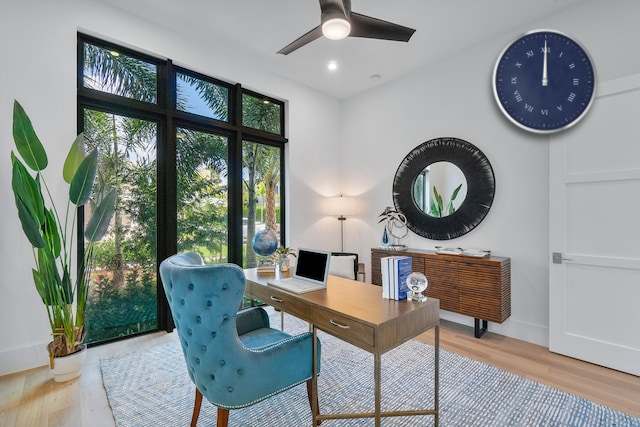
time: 12:00
